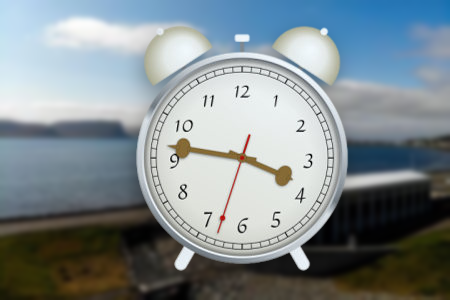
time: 3:46:33
